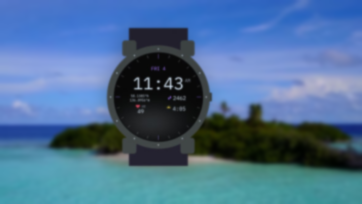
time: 11:43
